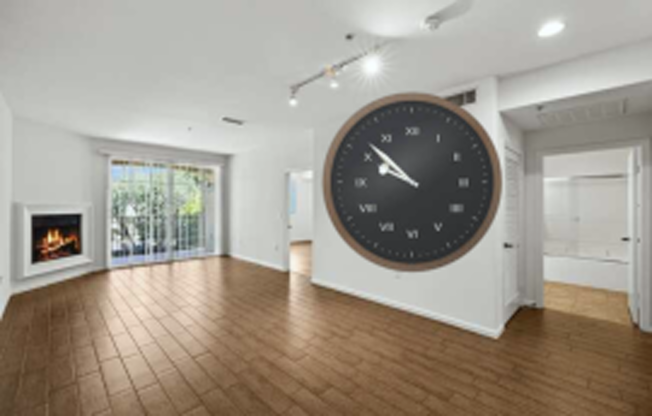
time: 9:52
